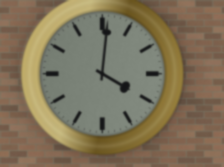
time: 4:01
